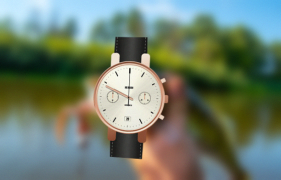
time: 9:49
